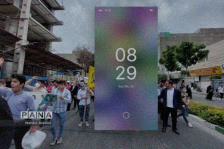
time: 8:29
